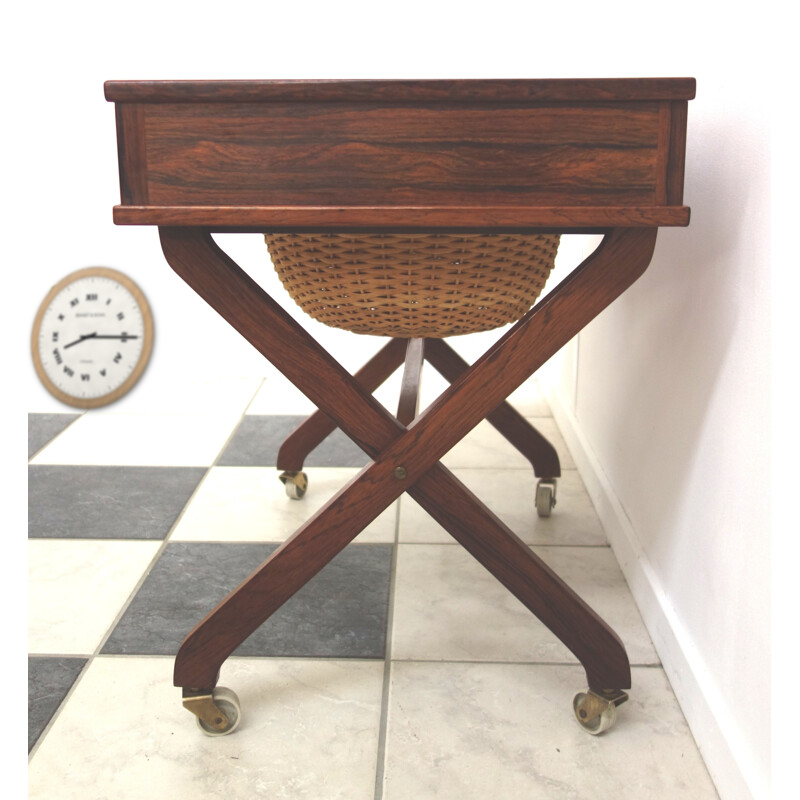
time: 8:15
